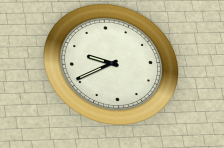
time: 9:41
